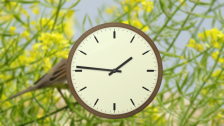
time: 1:46
